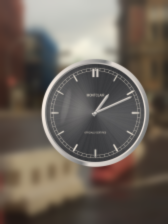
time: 1:11
